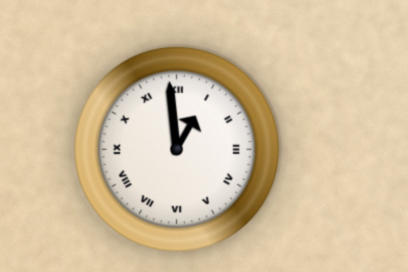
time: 12:59
